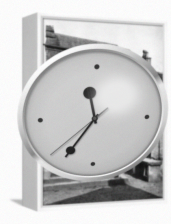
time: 11:35:38
